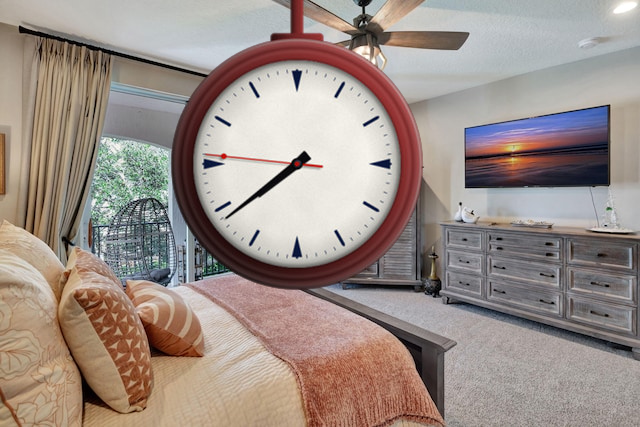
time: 7:38:46
